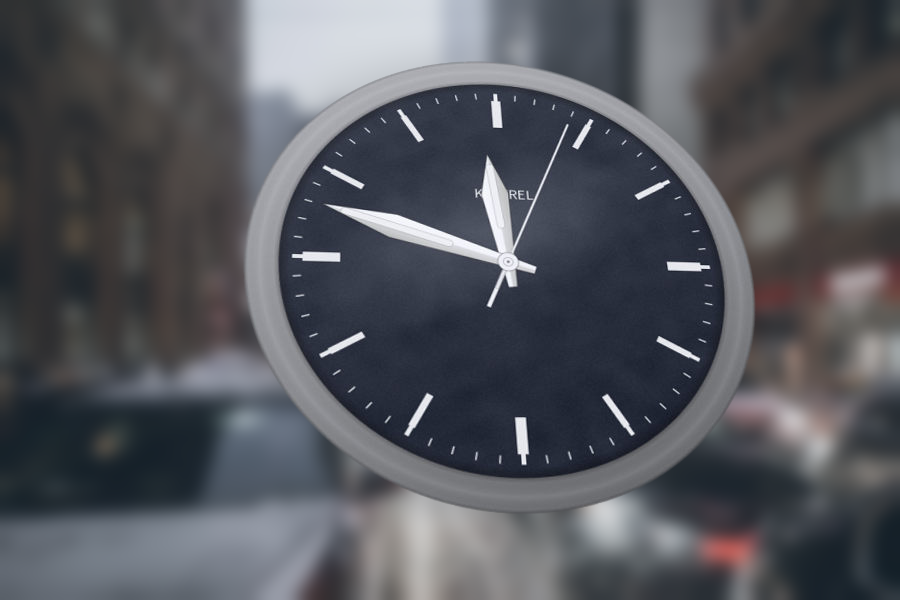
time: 11:48:04
